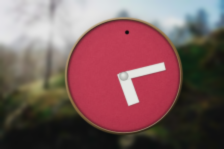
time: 5:12
